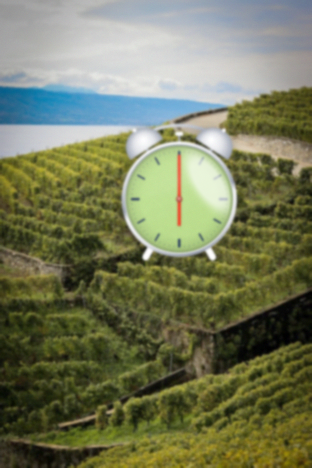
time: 6:00
